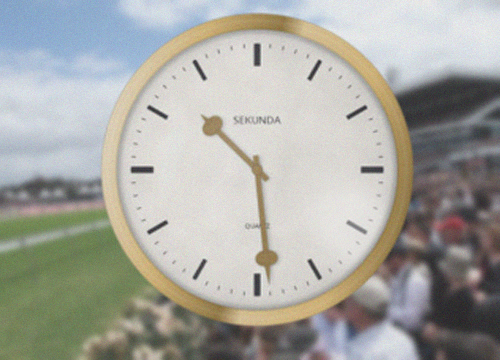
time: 10:29
